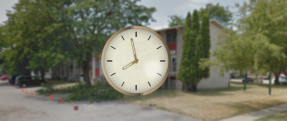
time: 7:58
